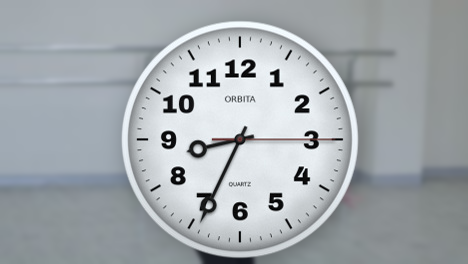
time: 8:34:15
